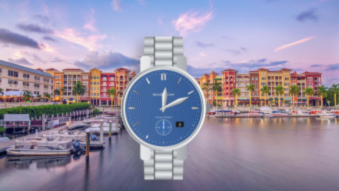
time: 12:11
